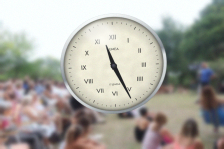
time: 11:26
